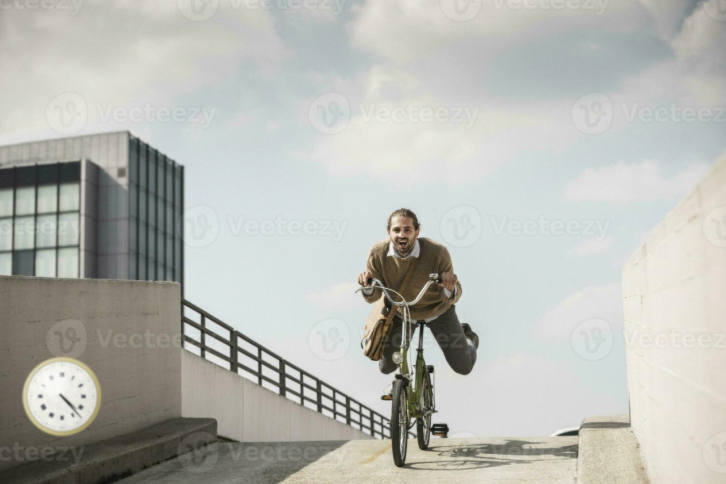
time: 4:23
